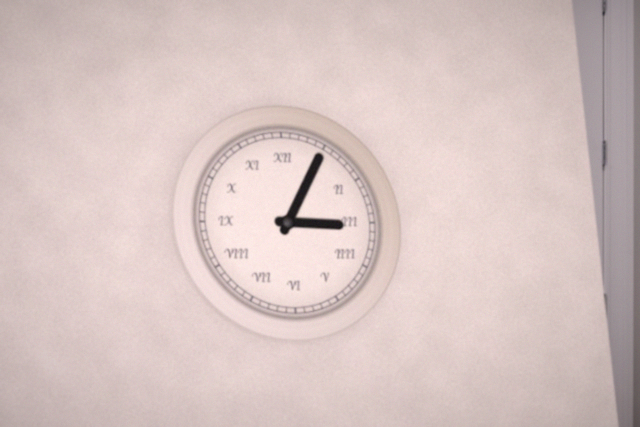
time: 3:05
